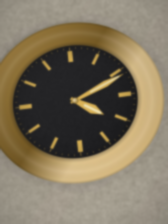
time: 4:11
